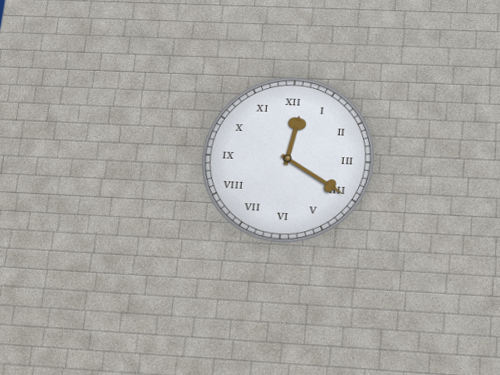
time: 12:20
